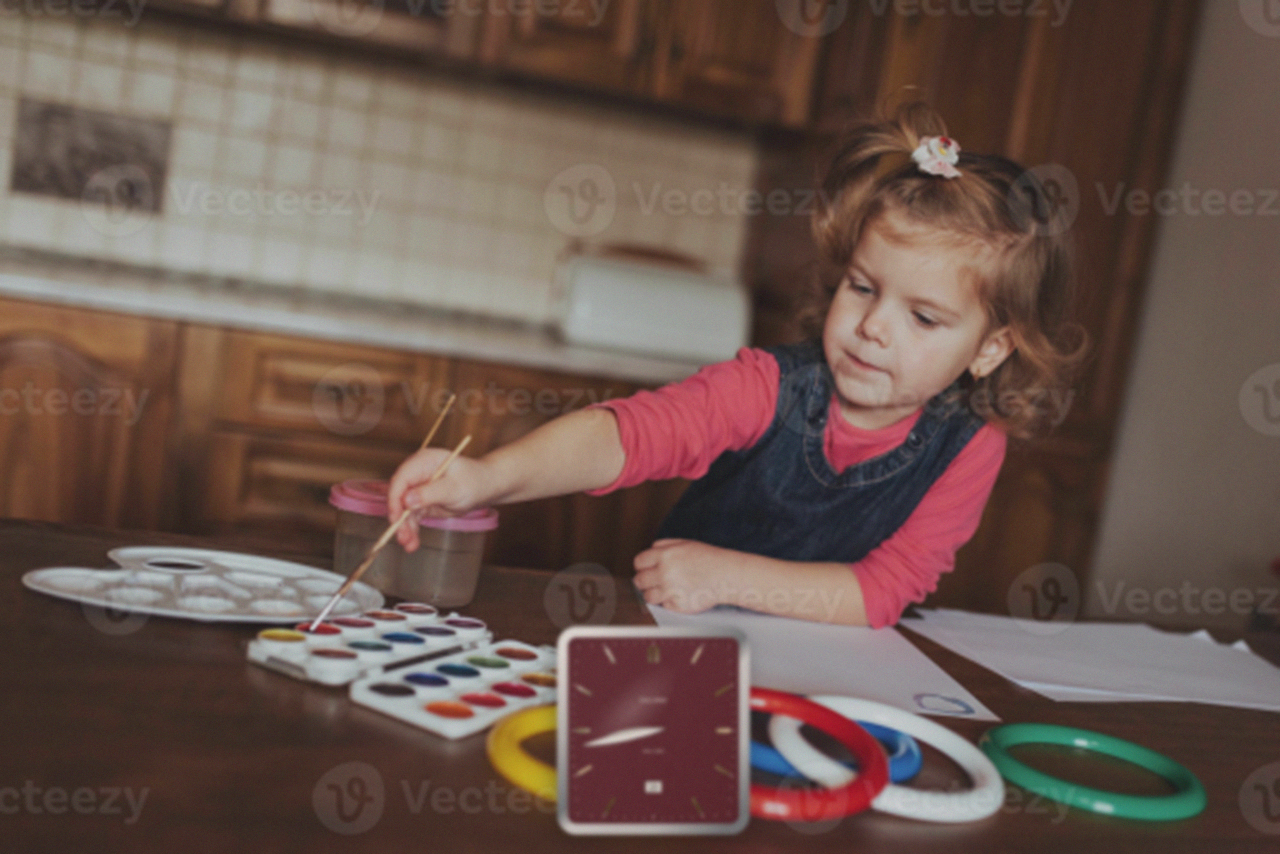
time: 8:43
